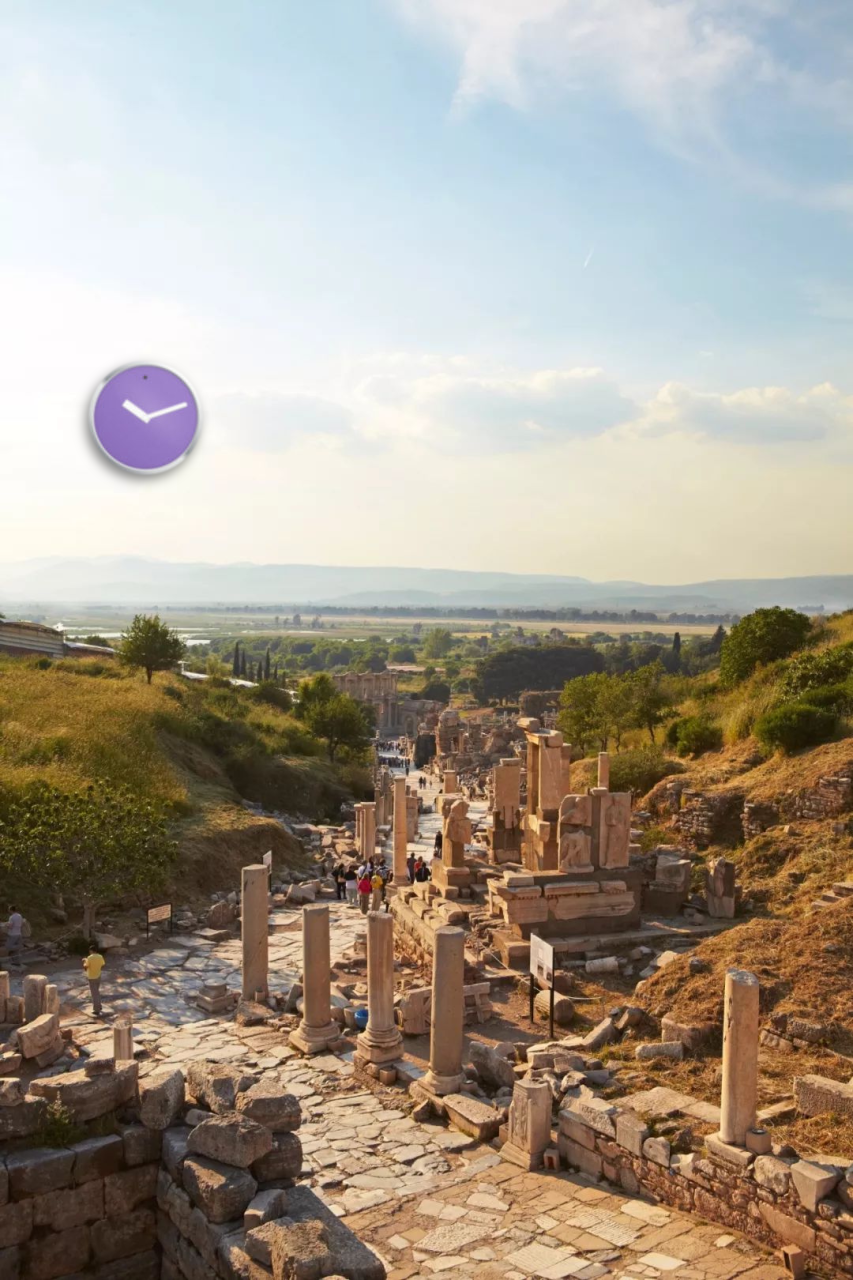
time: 10:12
